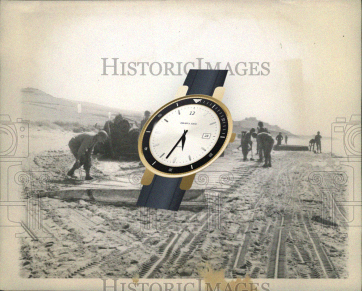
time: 5:33
